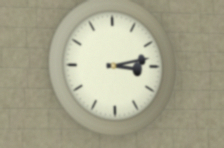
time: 3:13
